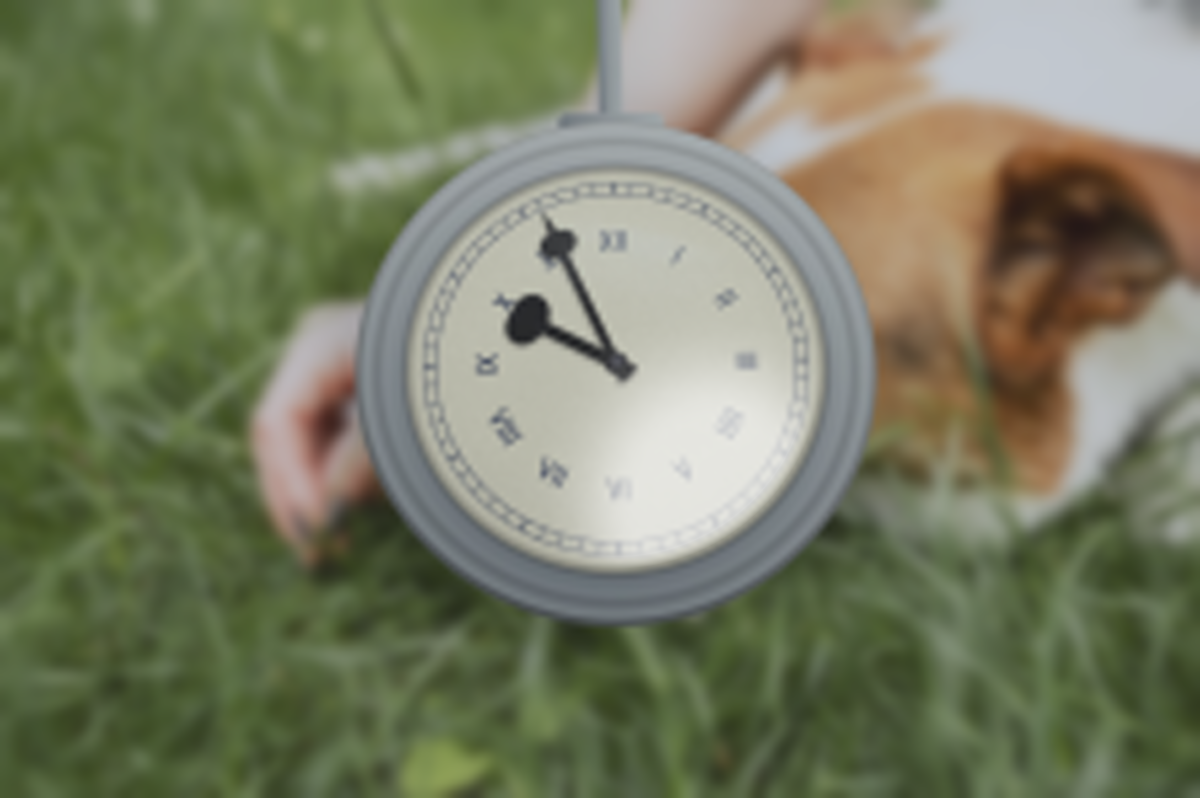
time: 9:56
